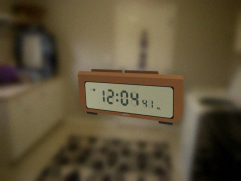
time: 12:04:41
